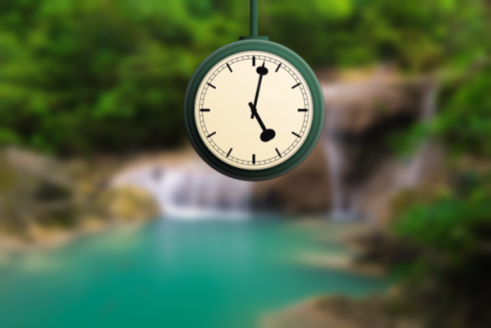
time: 5:02
